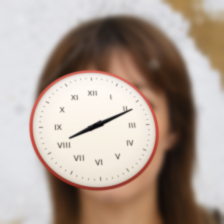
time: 8:11
